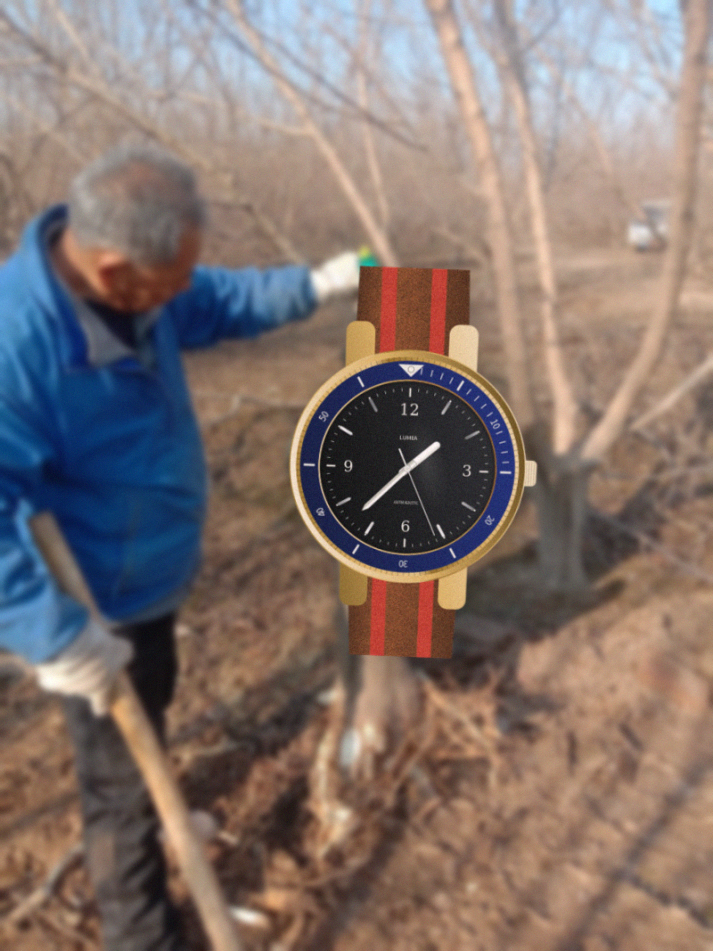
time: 1:37:26
